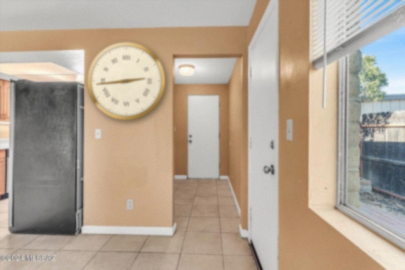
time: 2:44
